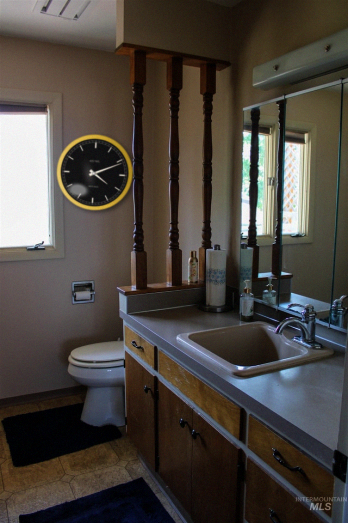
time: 4:11
